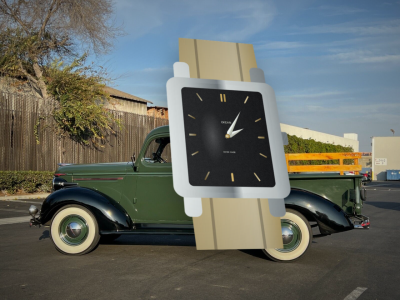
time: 2:05
